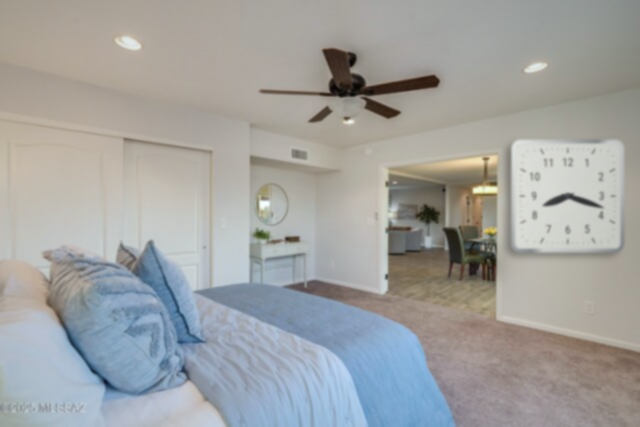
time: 8:18
